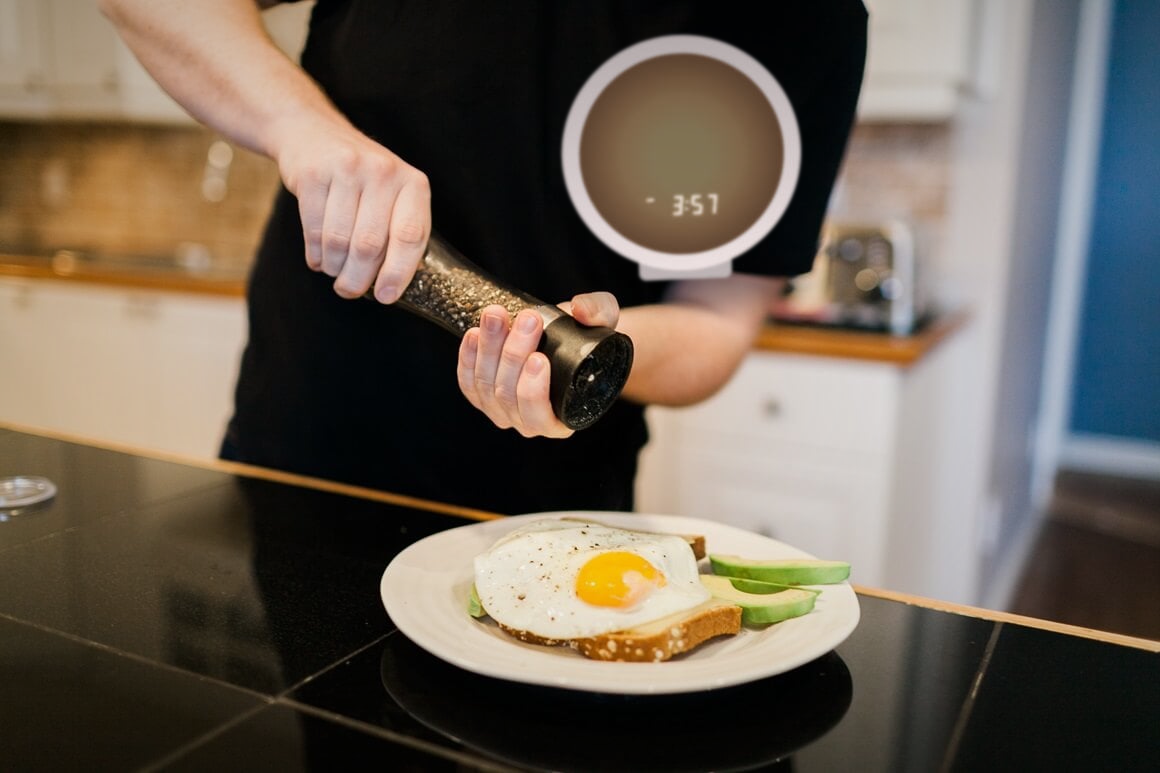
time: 3:57
